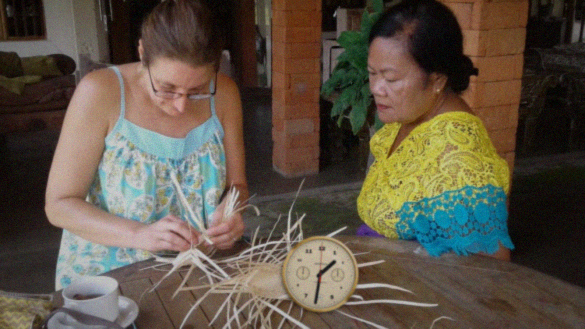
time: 1:31
